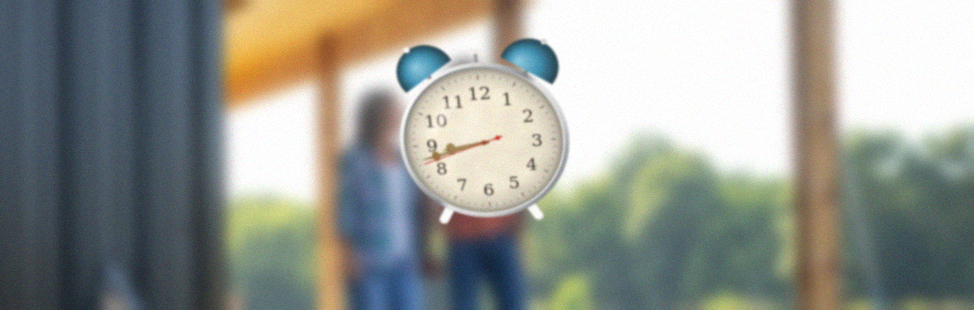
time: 8:42:42
